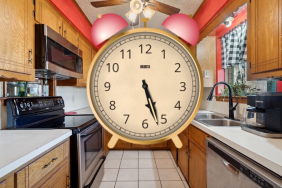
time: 5:27
